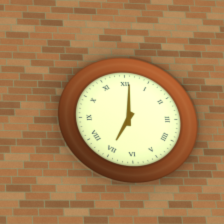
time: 7:01
